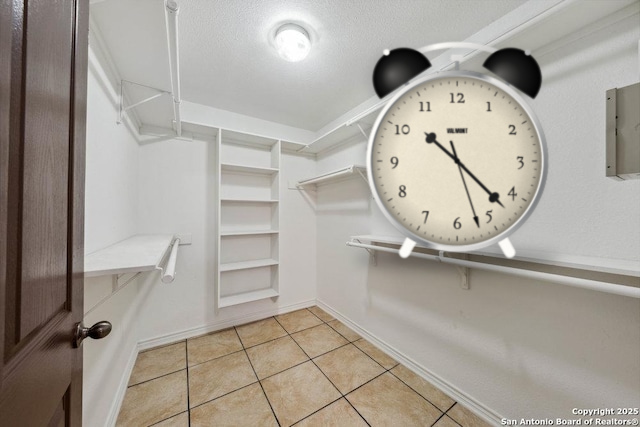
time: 10:22:27
